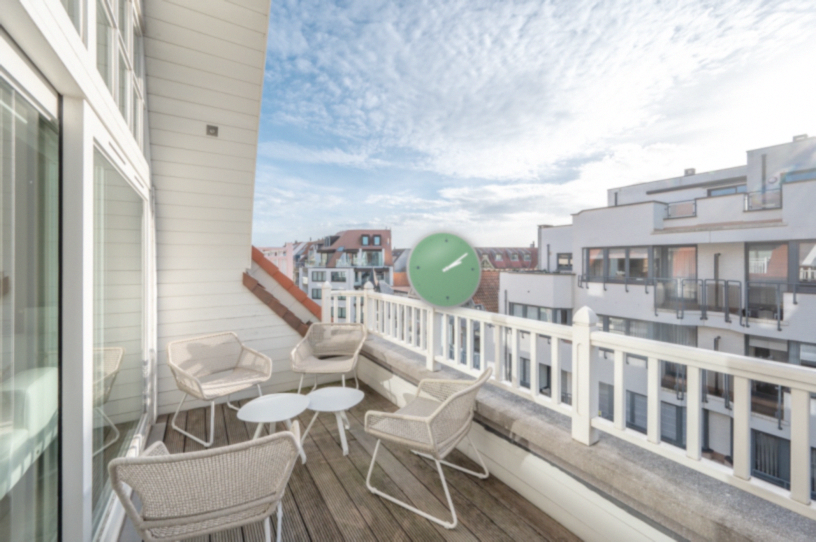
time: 2:09
